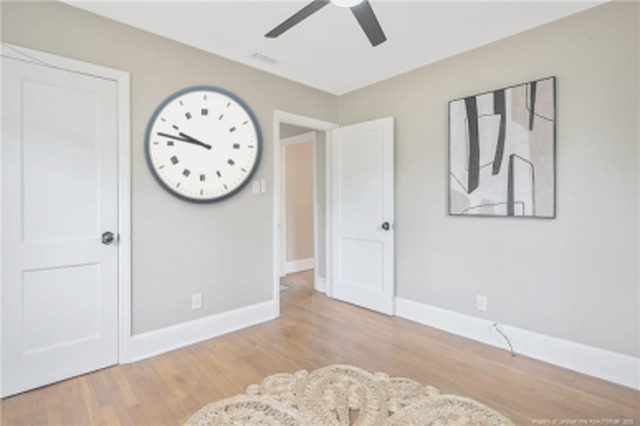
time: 9:47
